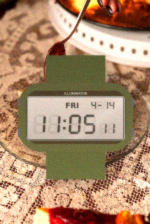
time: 11:05:11
